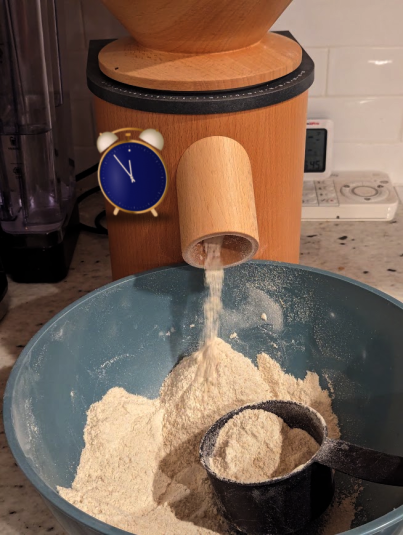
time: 11:54
